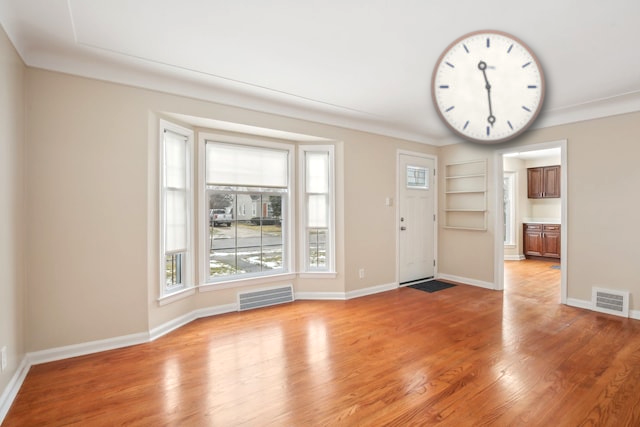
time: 11:29
